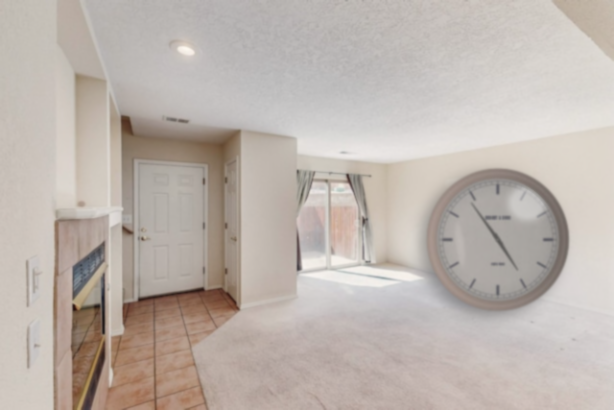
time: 4:54
